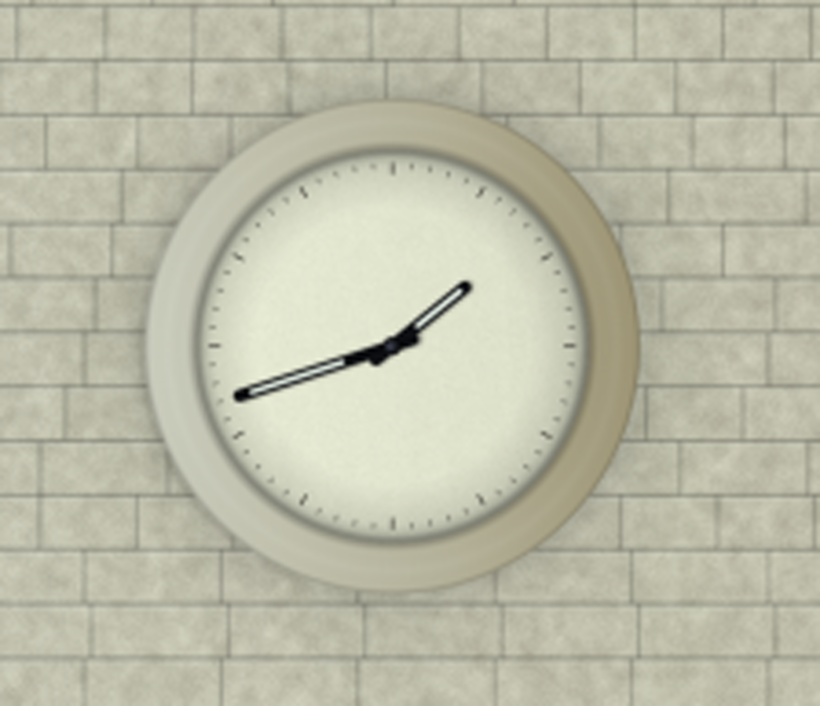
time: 1:42
